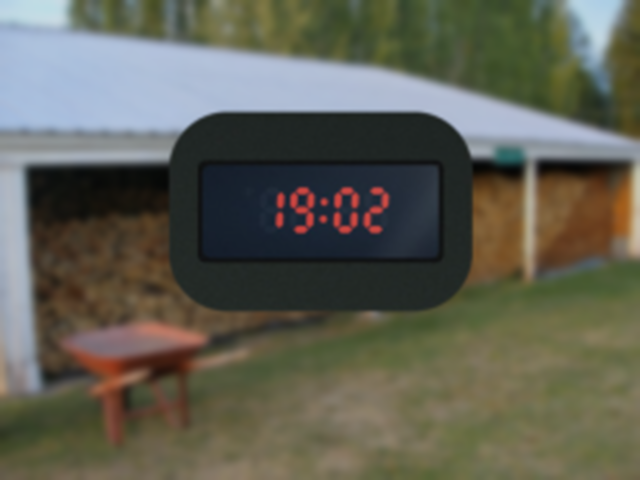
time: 19:02
